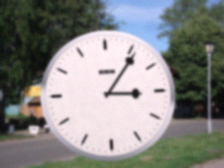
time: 3:06
